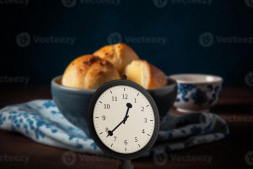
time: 12:38
